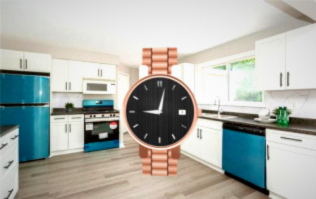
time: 9:02
